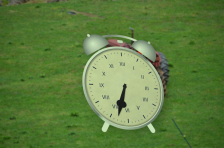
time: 6:33
